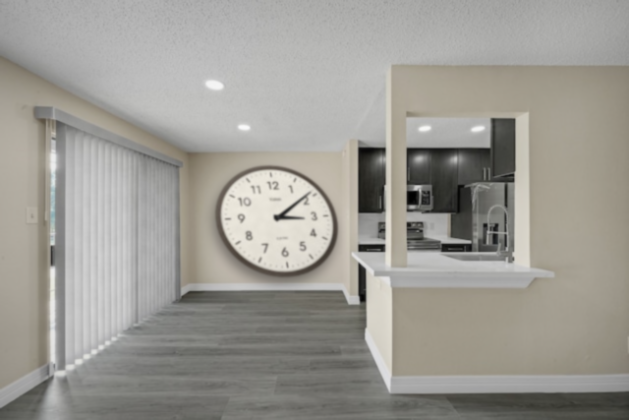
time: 3:09
